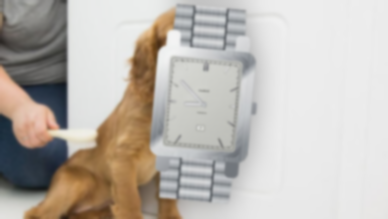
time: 8:52
